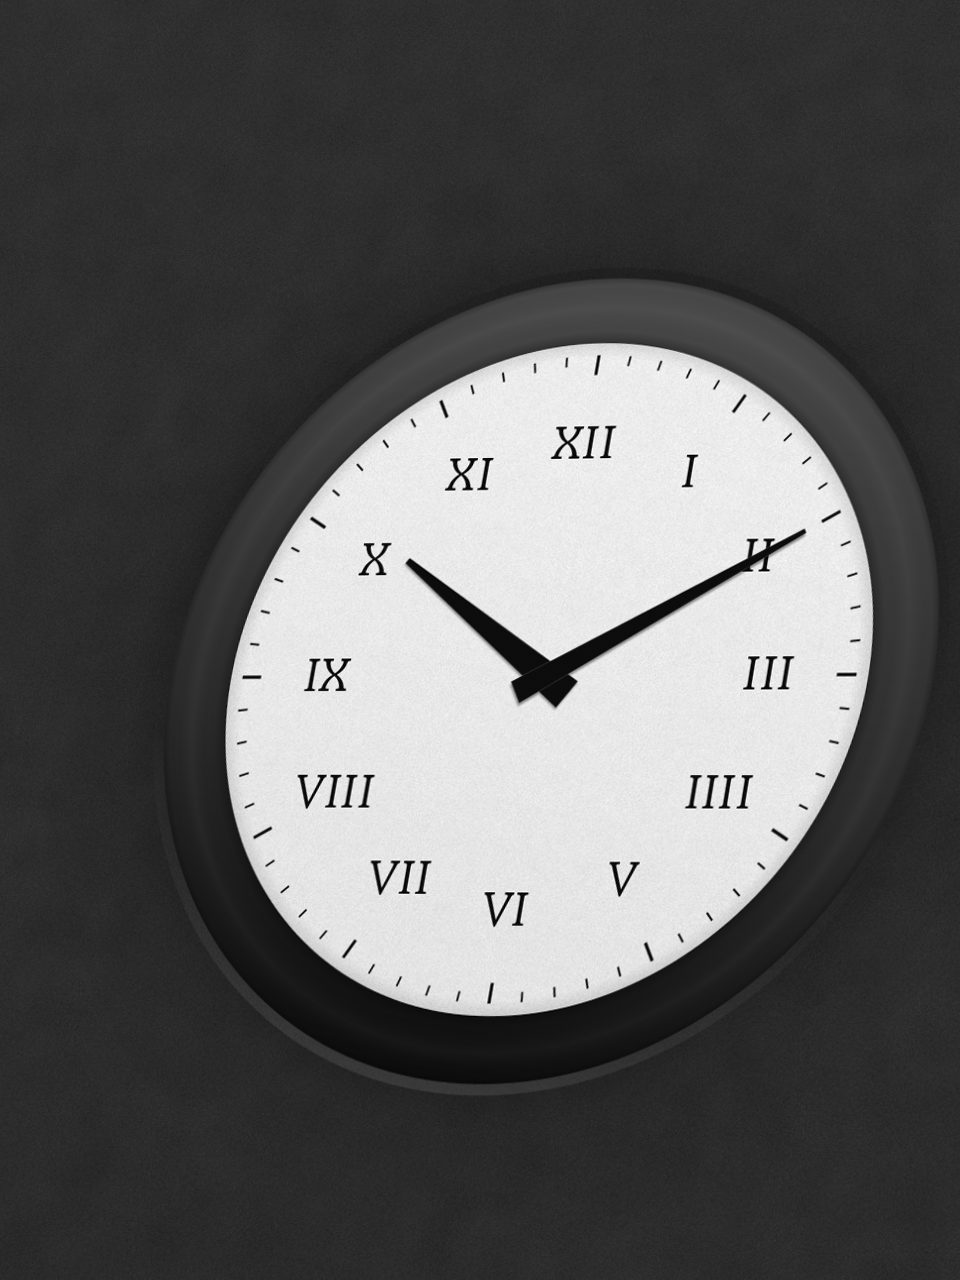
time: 10:10
